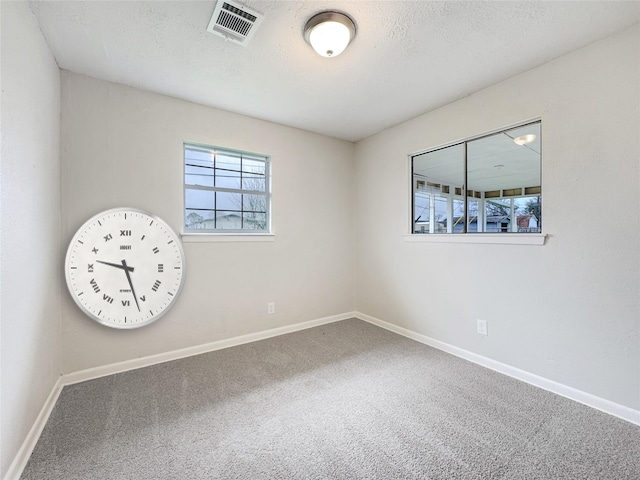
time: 9:27
